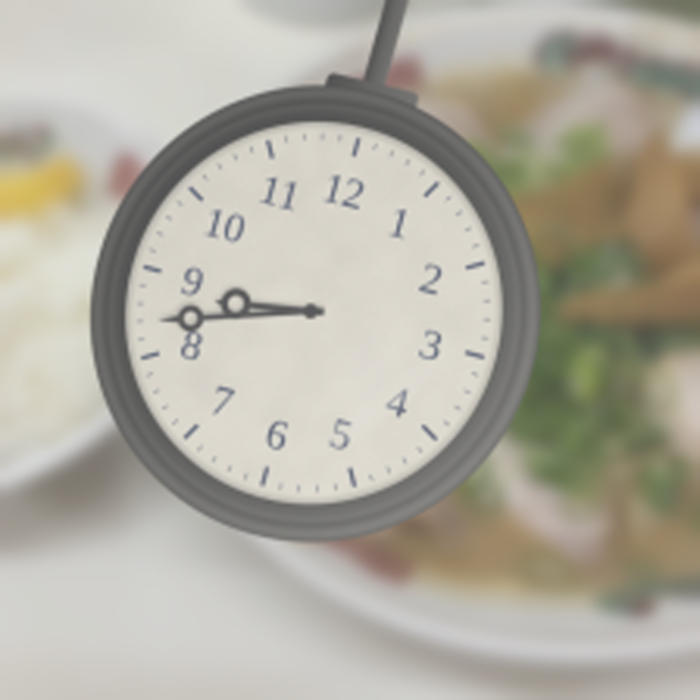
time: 8:42
